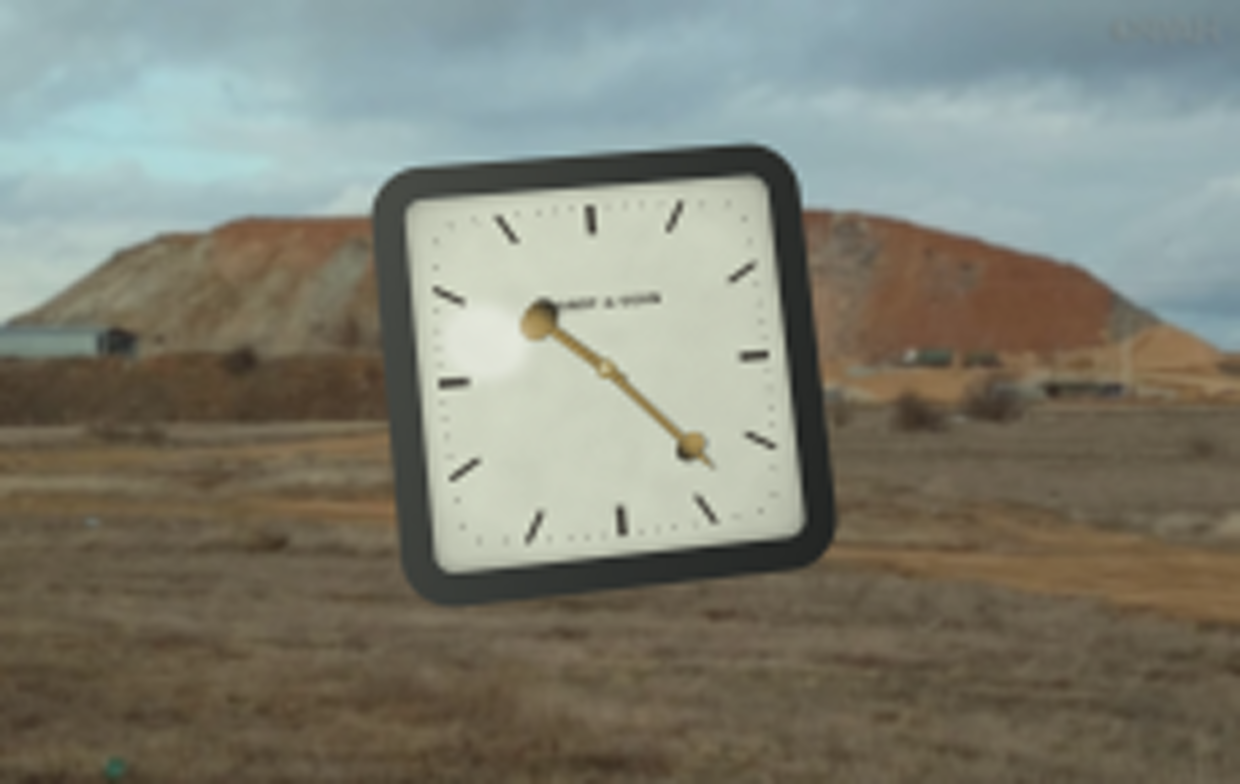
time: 10:23
